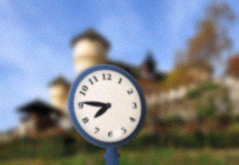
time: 7:46
